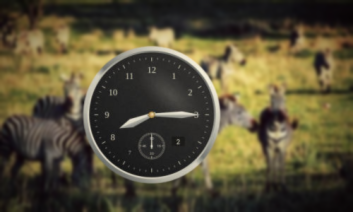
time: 8:15
